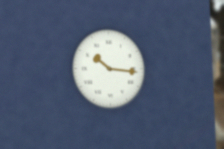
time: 10:16
